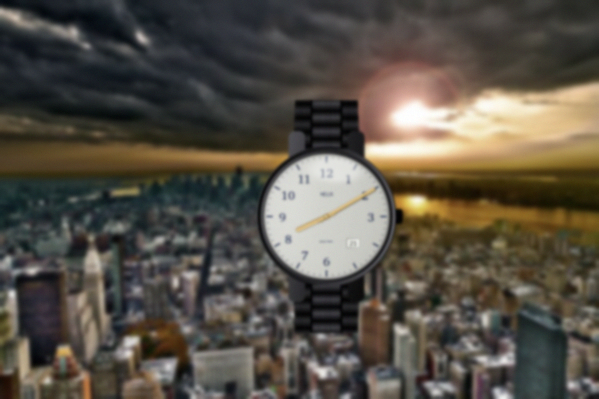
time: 8:10
